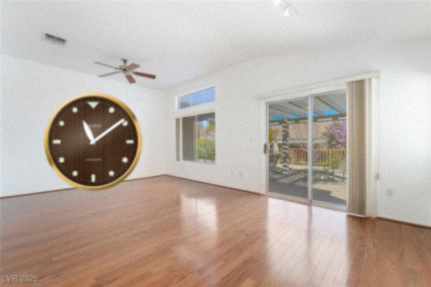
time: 11:09
